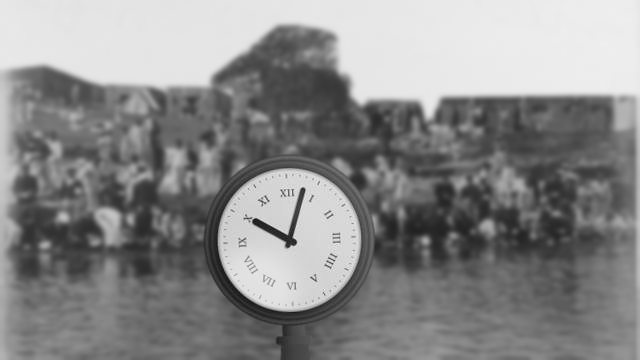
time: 10:03
